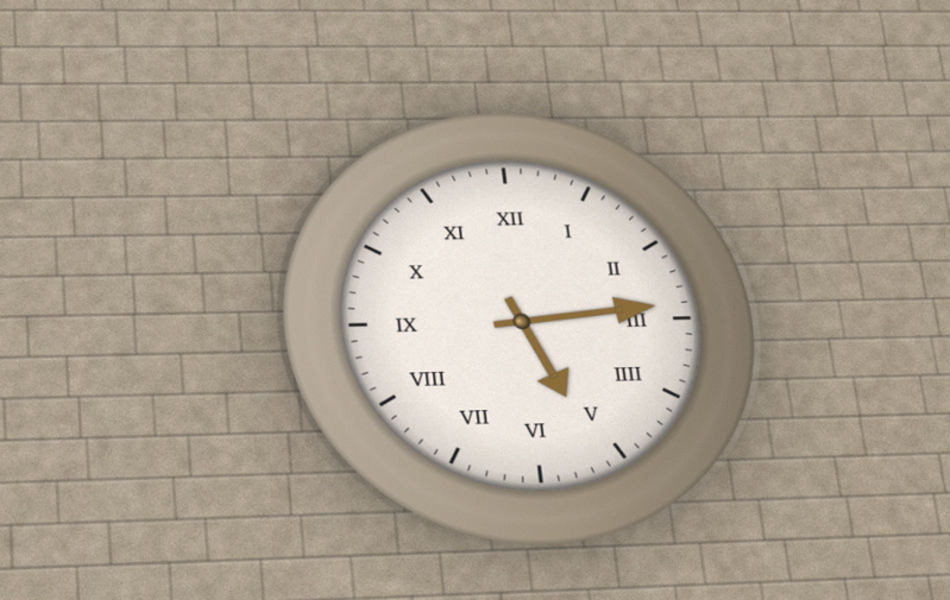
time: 5:14
